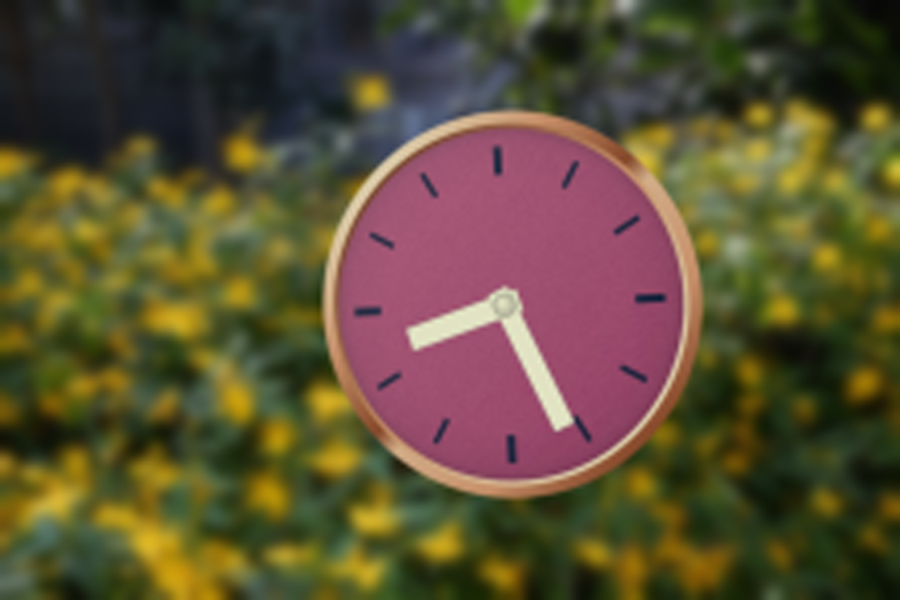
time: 8:26
